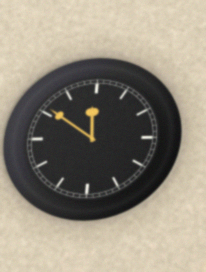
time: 11:51
